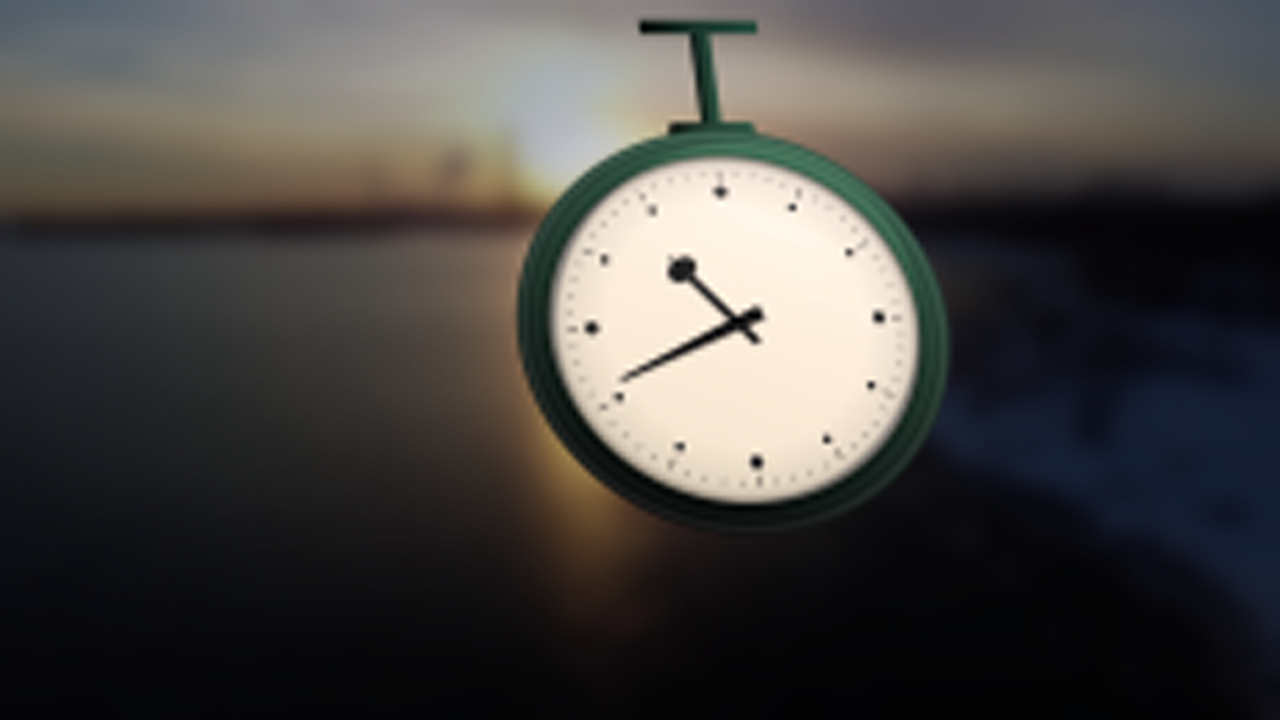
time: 10:41
